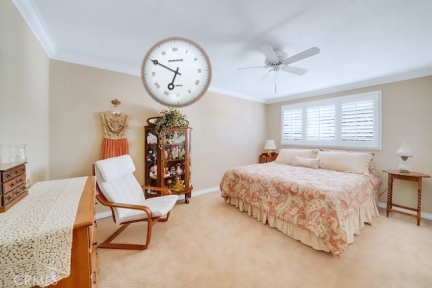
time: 6:50
